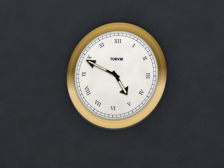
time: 4:49
